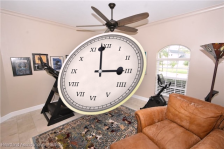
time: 2:58
